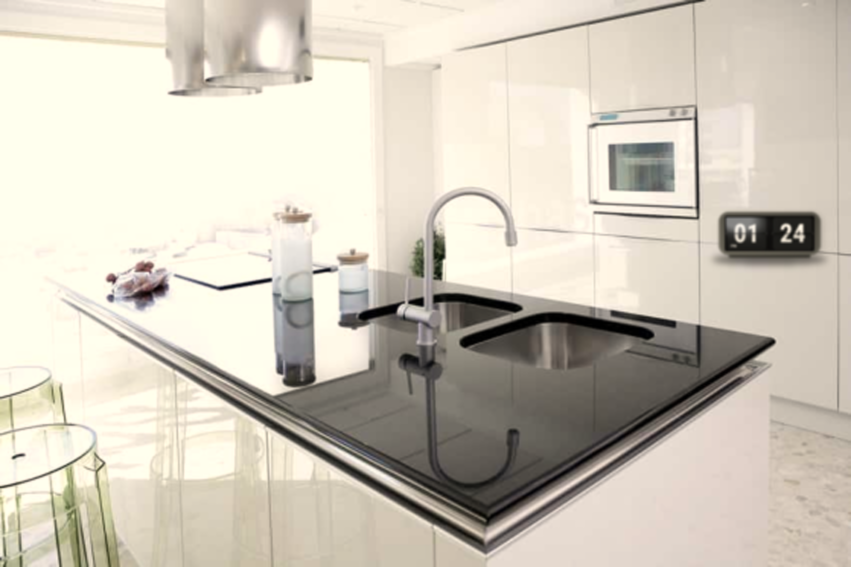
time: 1:24
